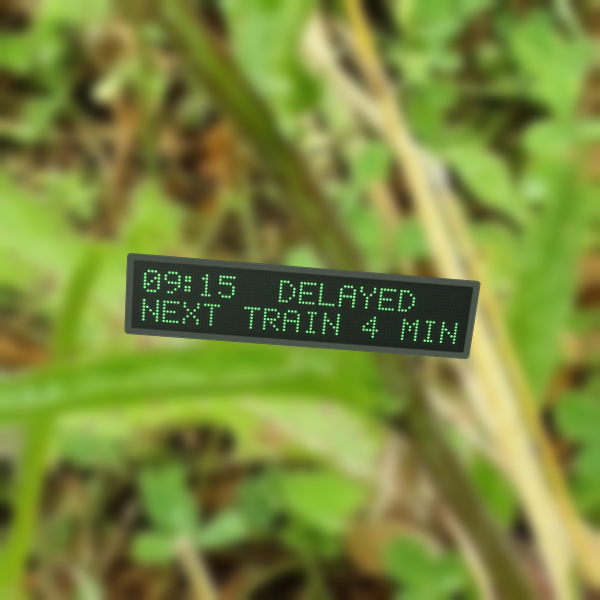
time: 9:15
